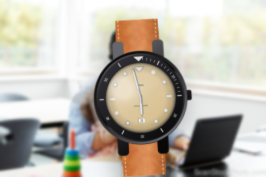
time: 5:58
